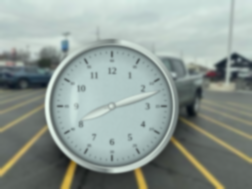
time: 8:12
